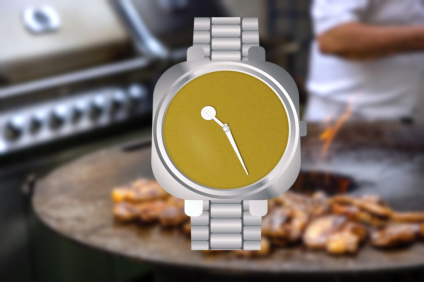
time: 10:26
